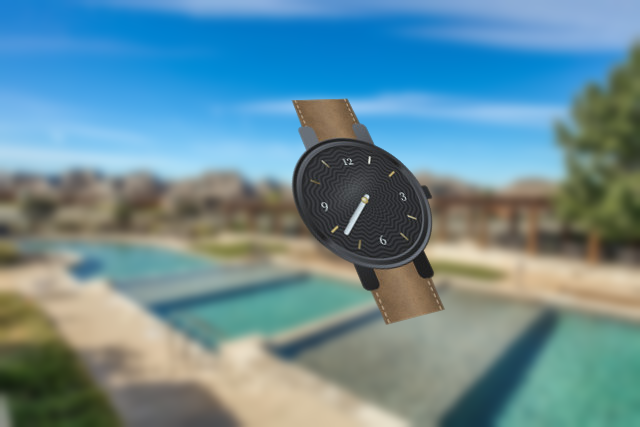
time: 7:38
